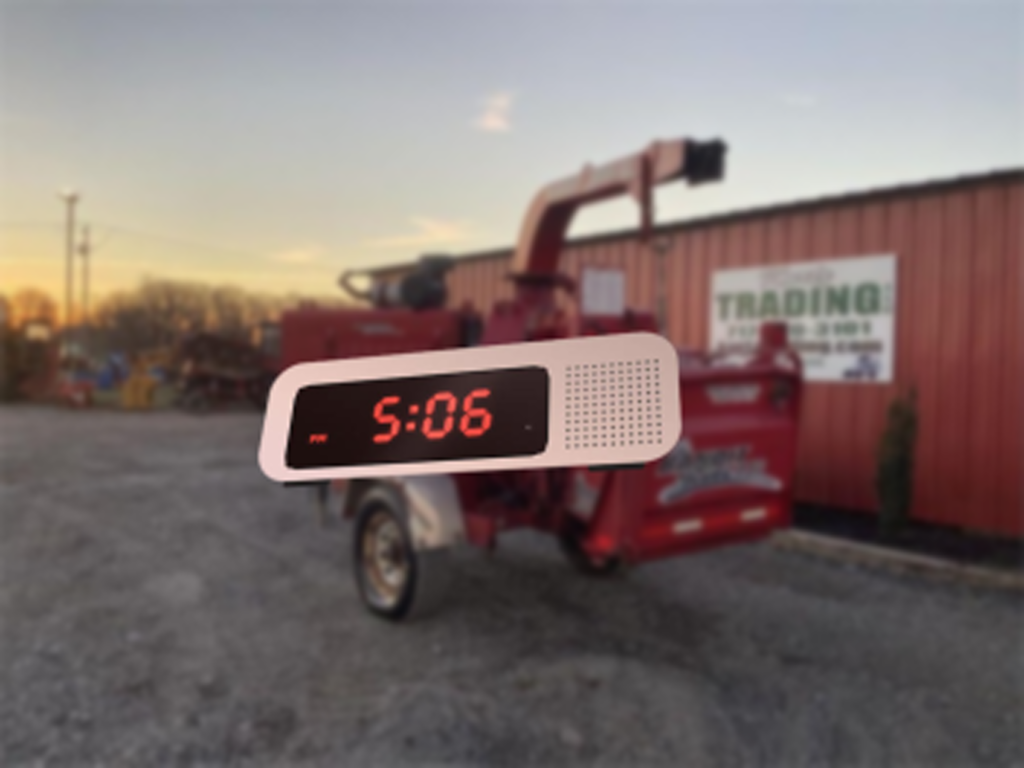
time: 5:06
